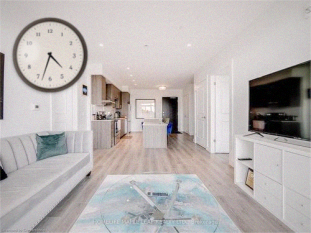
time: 4:33
